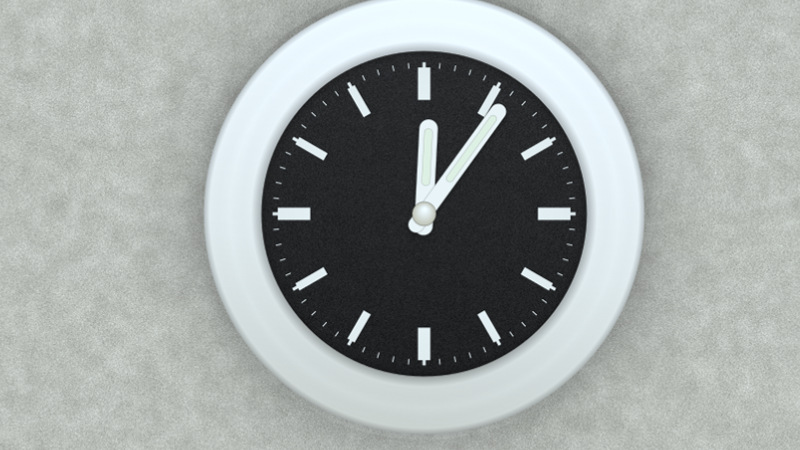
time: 12:06
